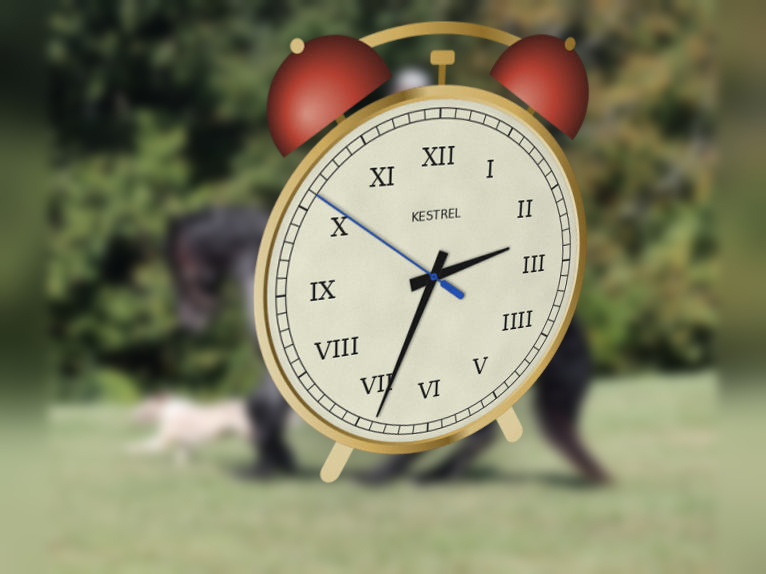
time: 2:33:51
